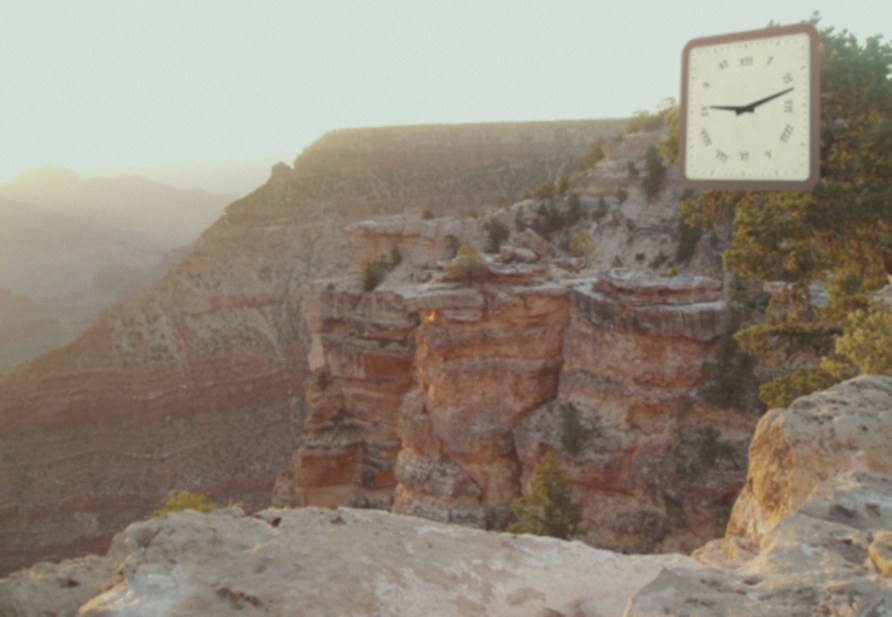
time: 9:12
